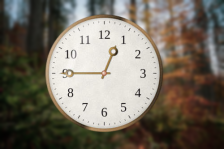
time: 12:45
